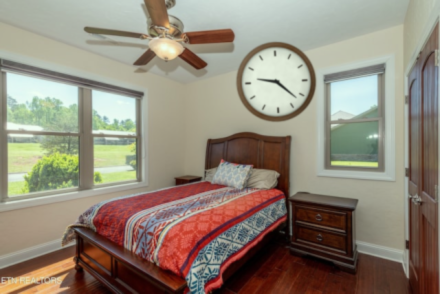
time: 9:22
